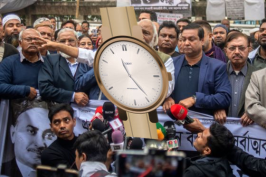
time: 11:24
